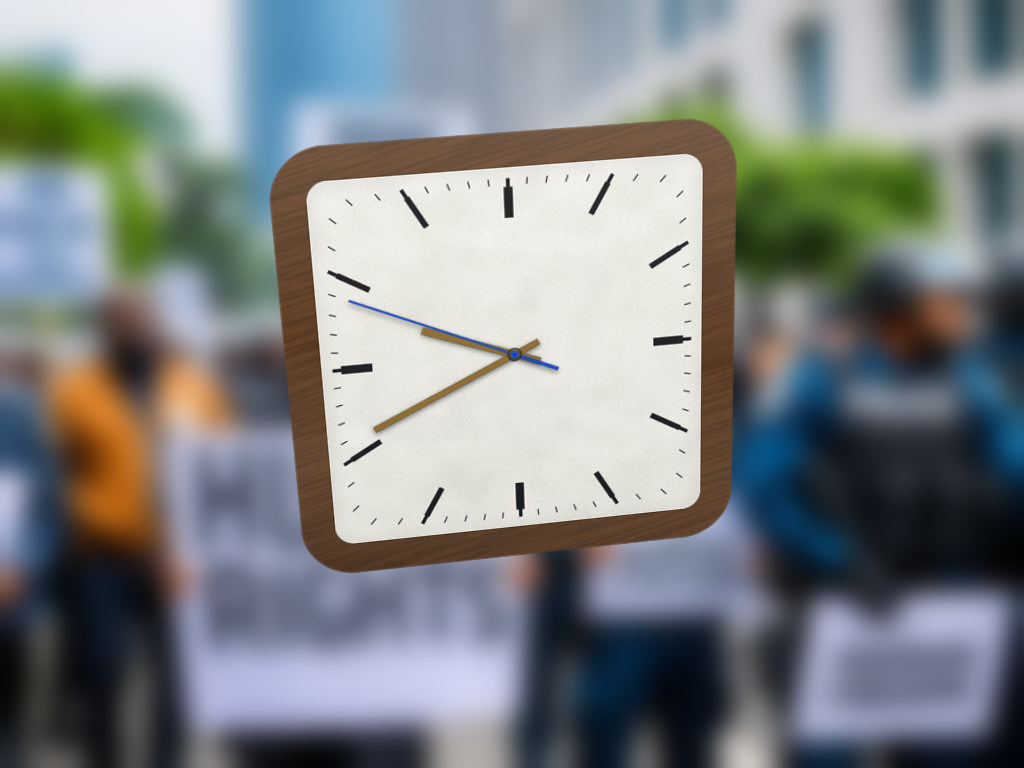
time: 9:40:49
